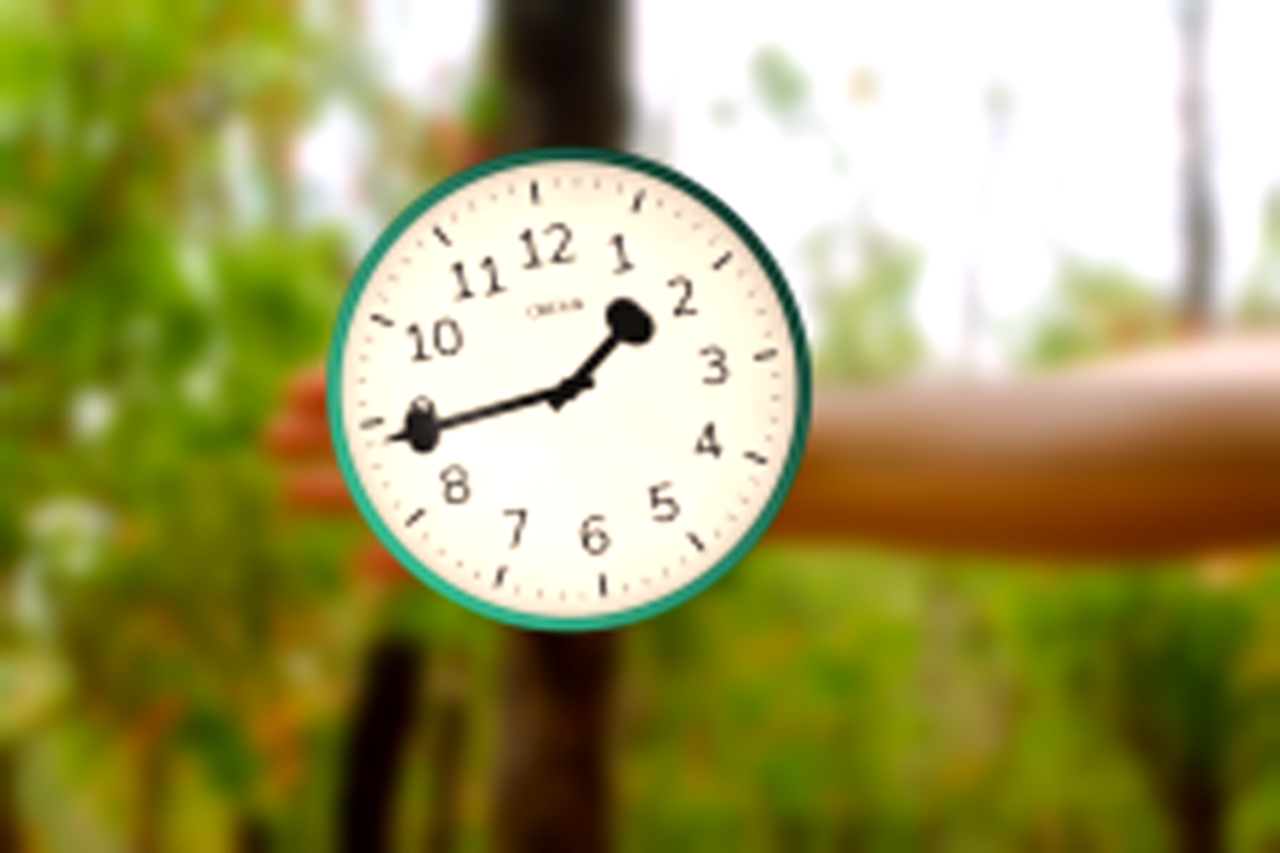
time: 1:44
